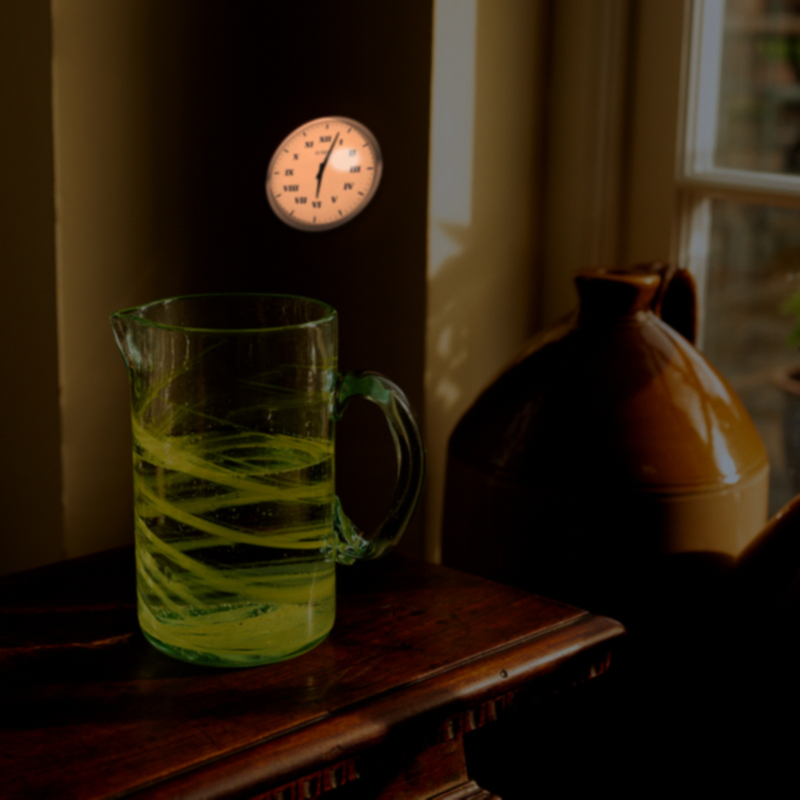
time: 6:03
